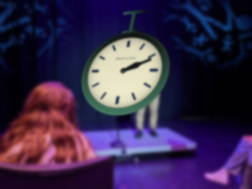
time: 2:11
